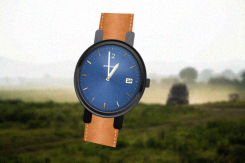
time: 12:59
